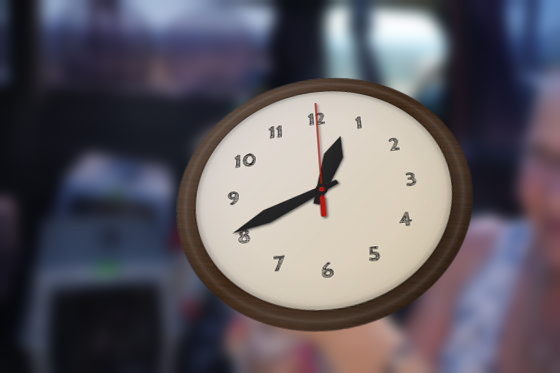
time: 12:41:00
